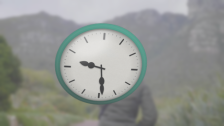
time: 9:29
